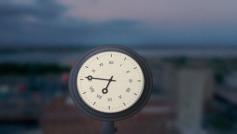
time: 6:46
